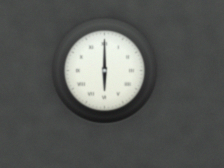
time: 6:00
